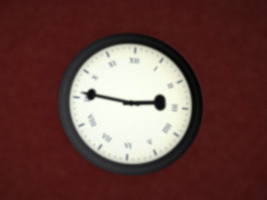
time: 2:46
